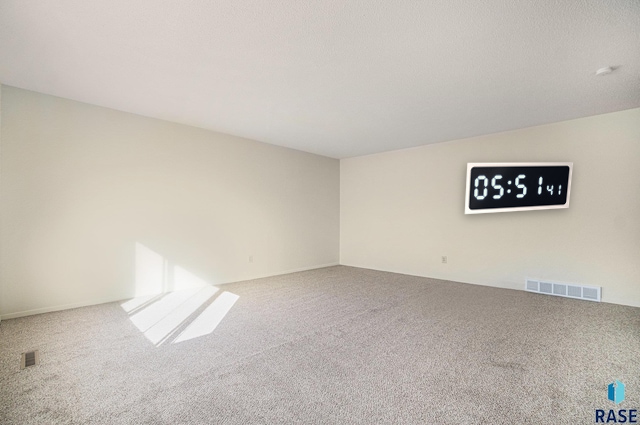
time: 5:51:41
